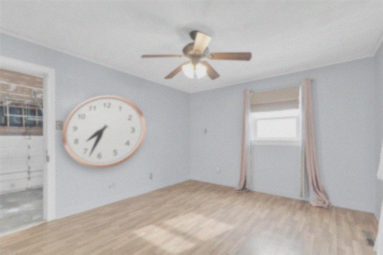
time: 7:33
